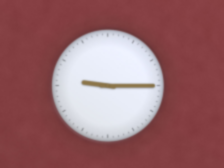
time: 9:15
